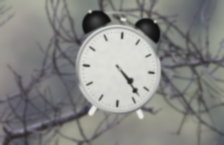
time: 4:23
